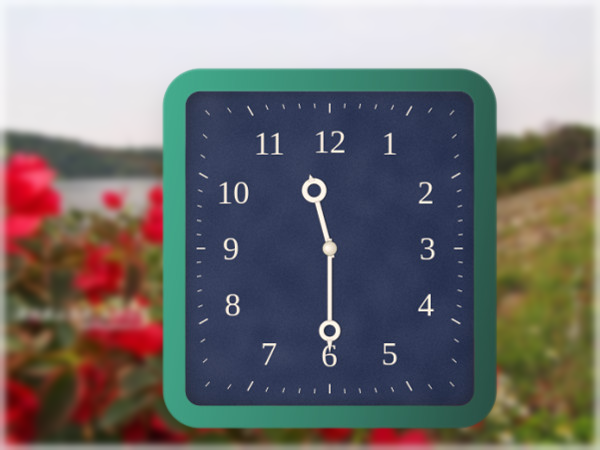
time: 11:30
